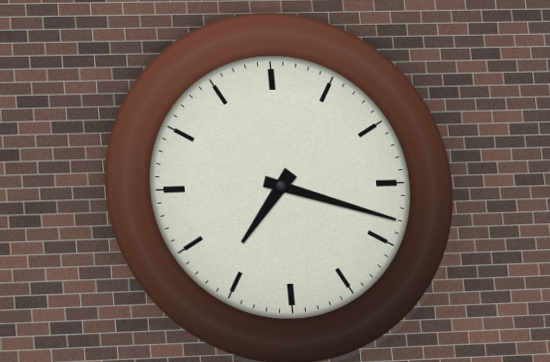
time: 7:18
